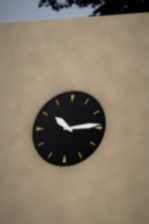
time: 10:14
